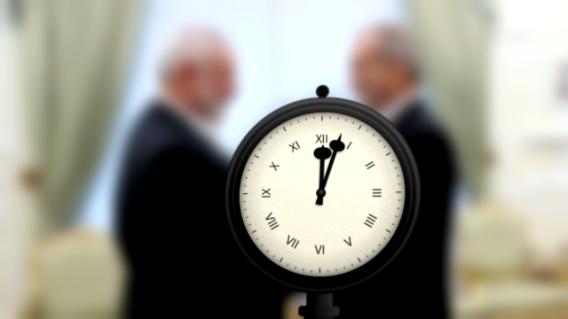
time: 12:03
